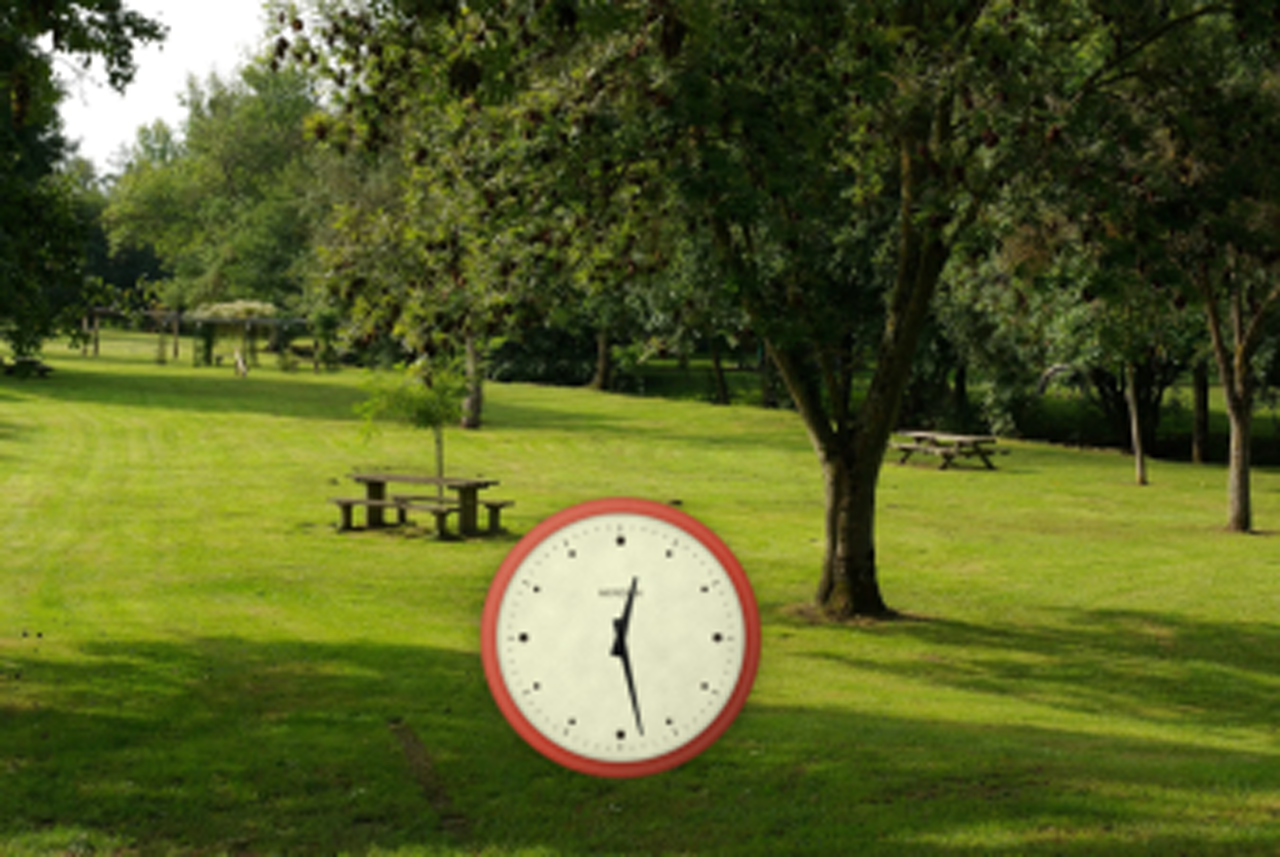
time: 12:28
